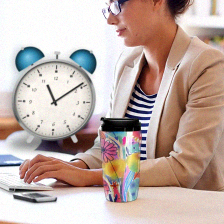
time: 11:09
